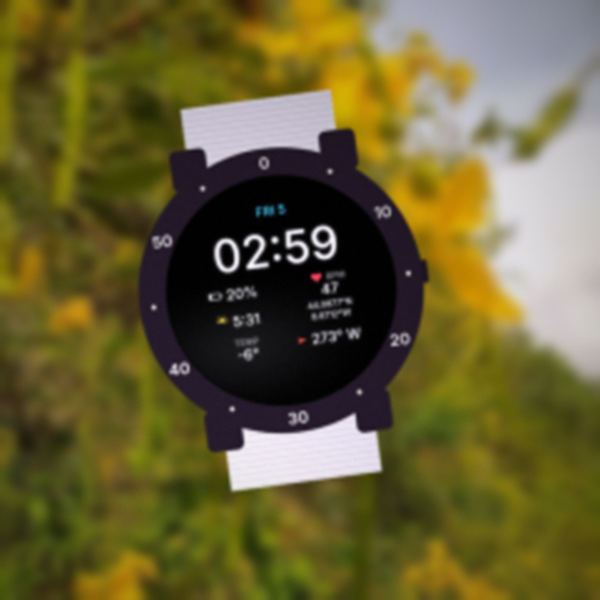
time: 2:59
